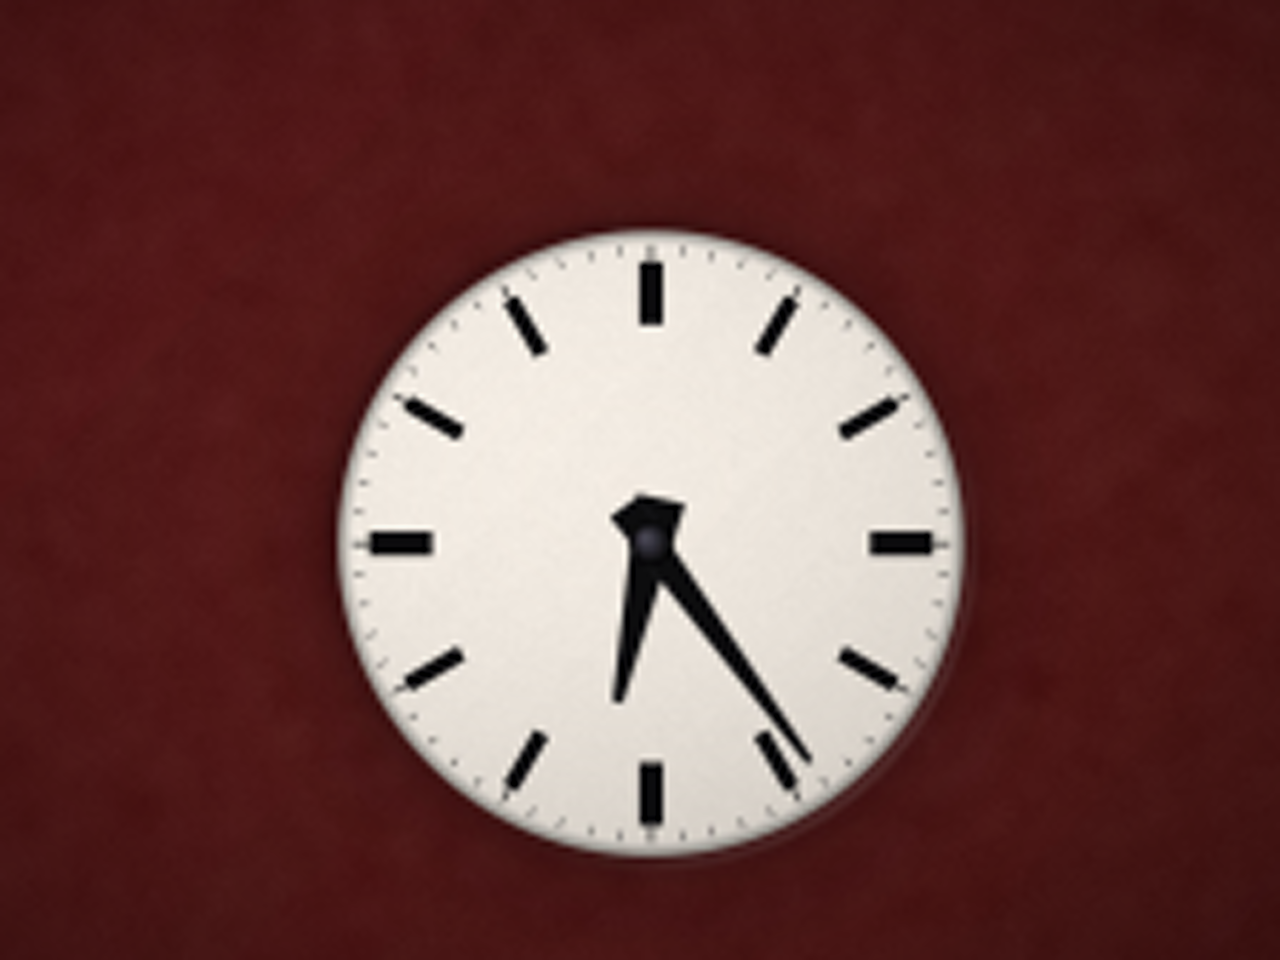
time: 6:24
